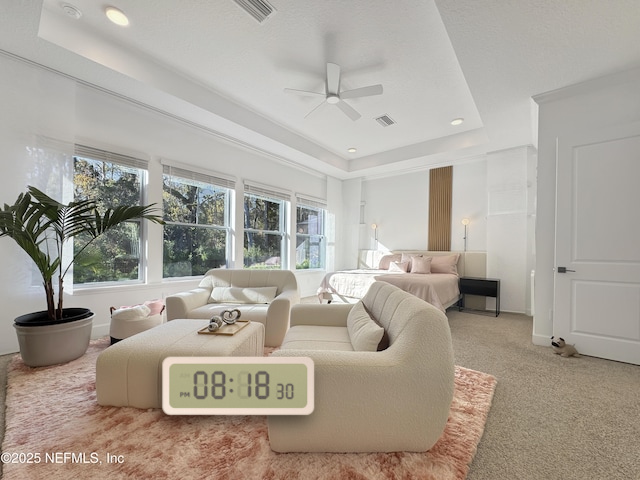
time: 8:18:30
